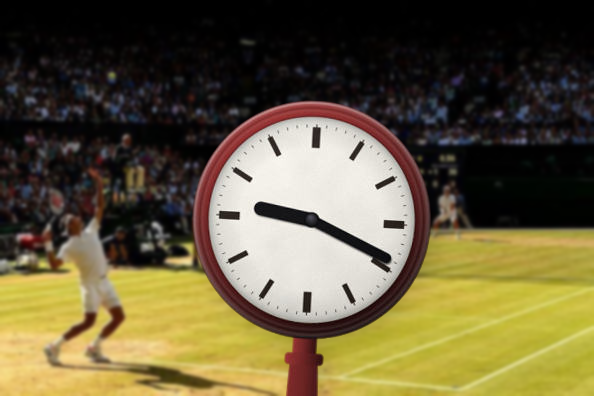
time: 9:19
